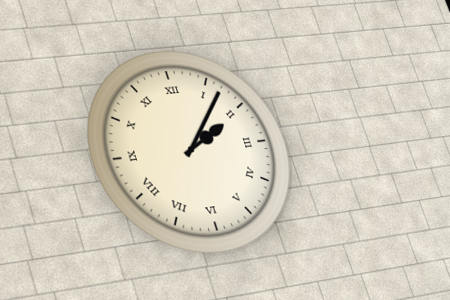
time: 2:07
